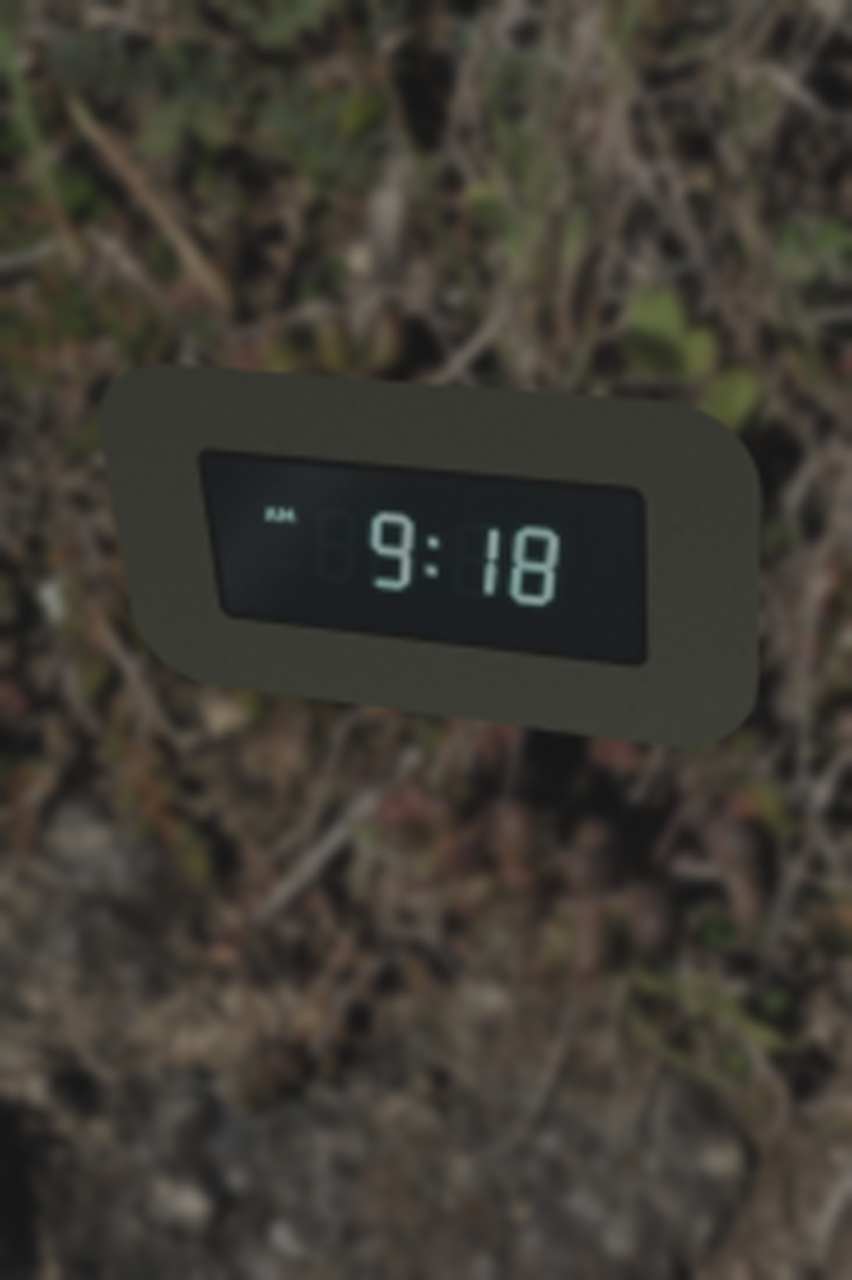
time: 9:18
